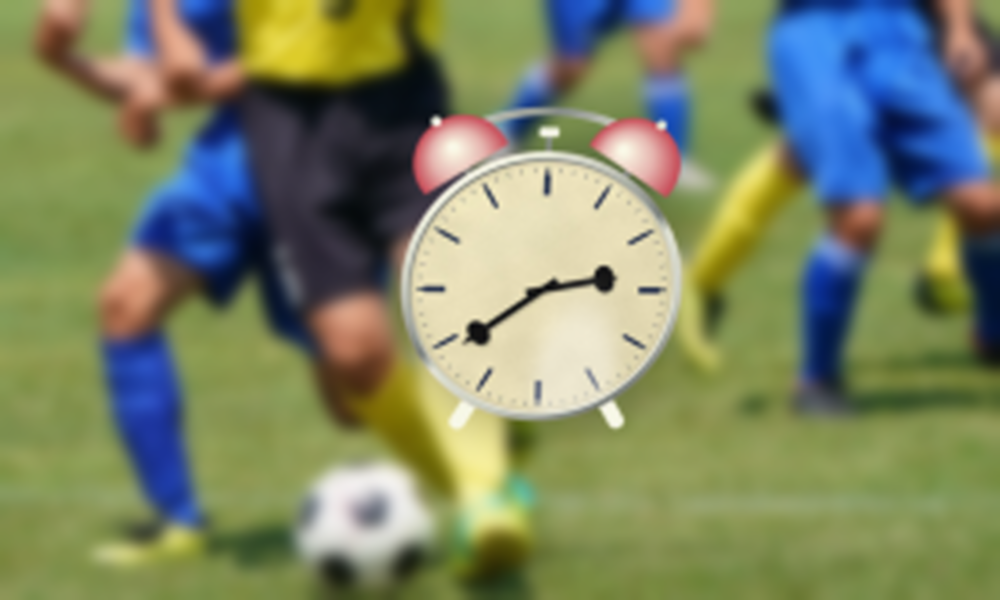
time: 2:39
